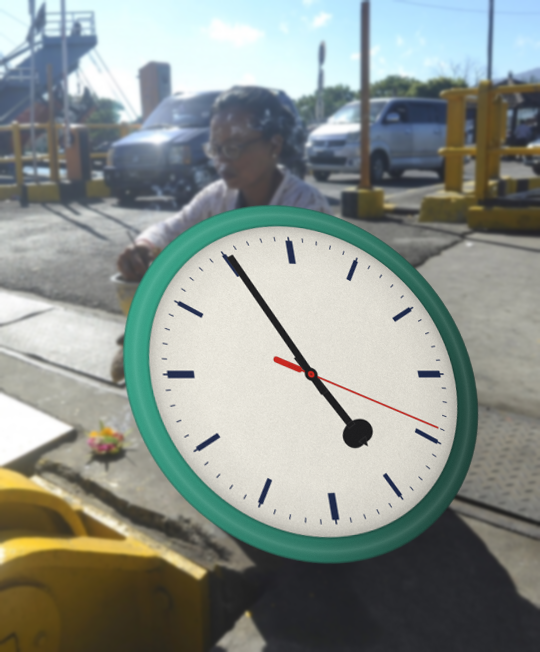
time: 4:55:19
